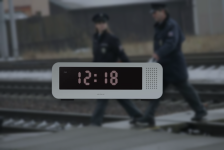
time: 12:18
